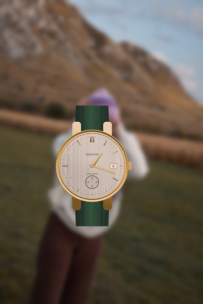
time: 1:18
